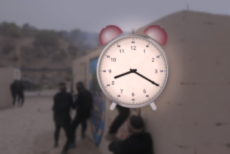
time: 8:20
